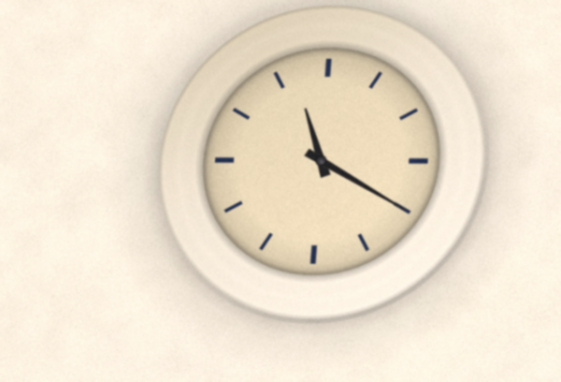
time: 11:20
